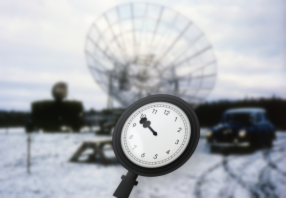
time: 9:49
